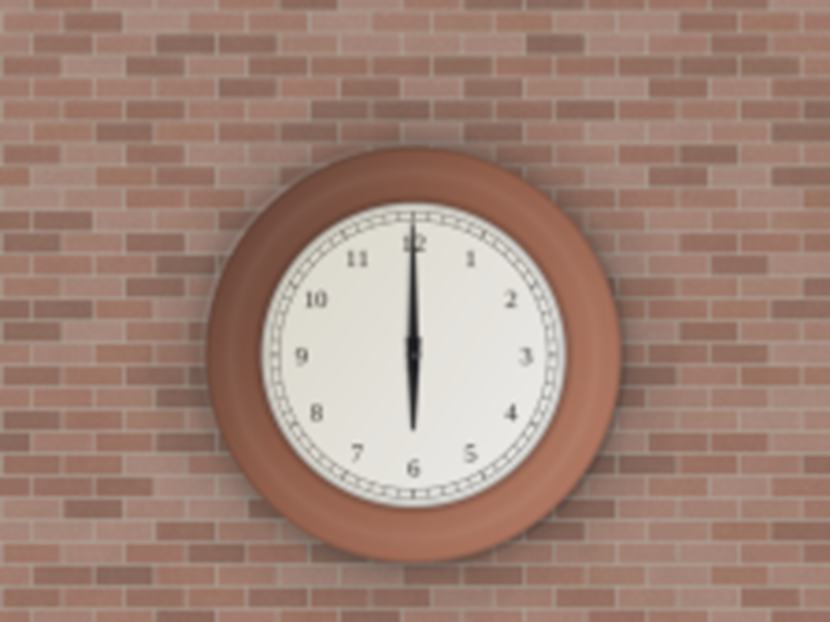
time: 6:00
